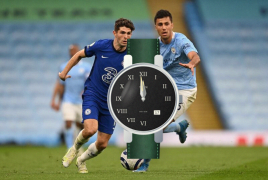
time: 11:59
